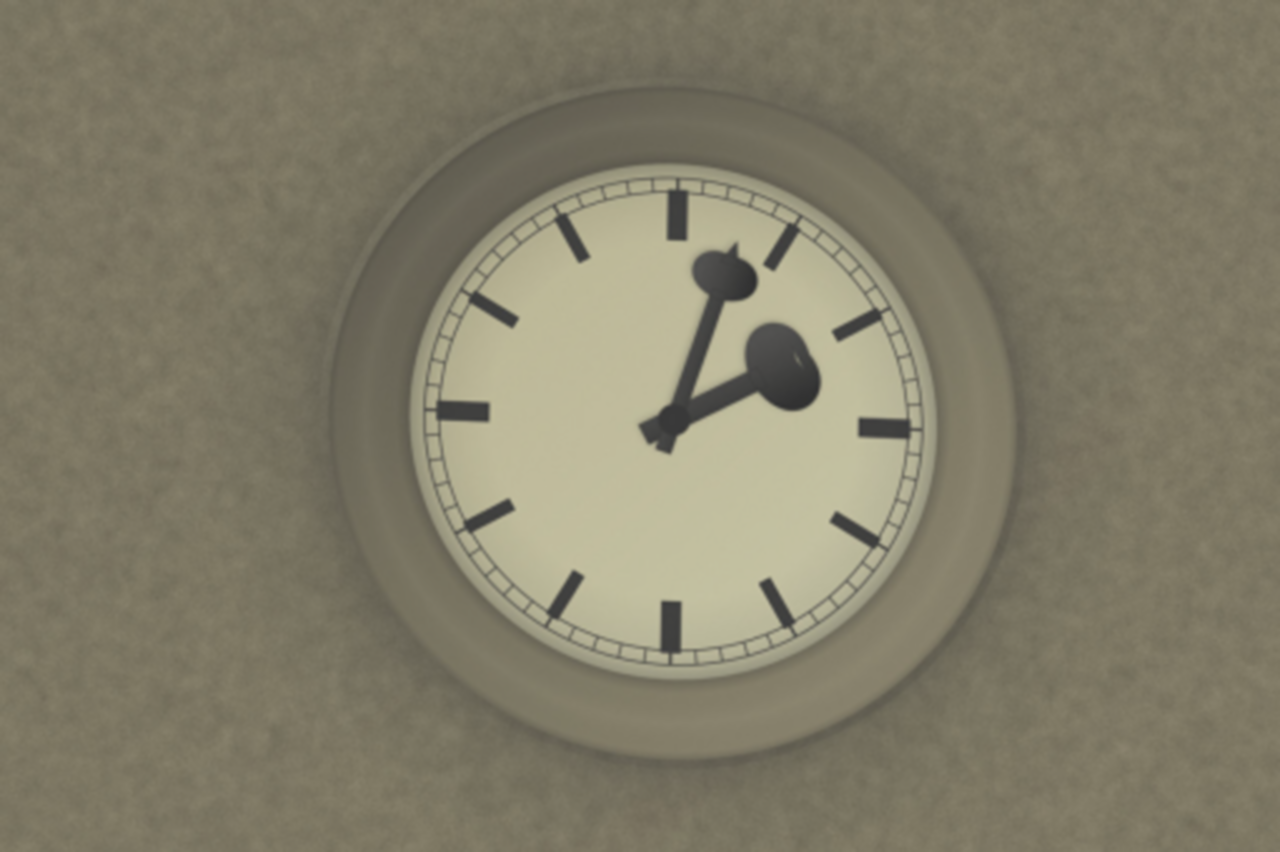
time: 2:03
